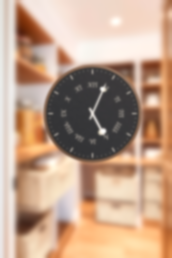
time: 5:04
